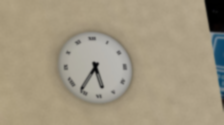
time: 5:36
